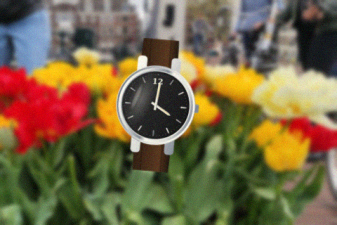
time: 4:01
